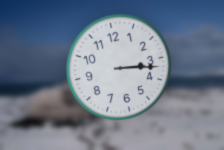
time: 3:17
